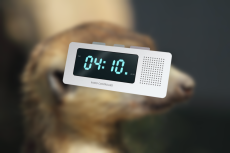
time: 4:10
